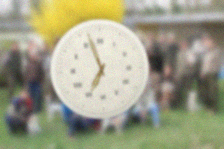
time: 6:57
